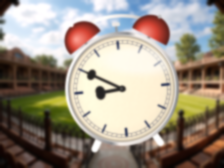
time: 8:50
